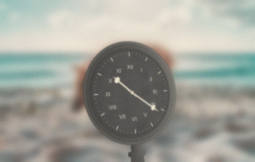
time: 10:21
